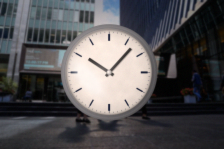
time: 10:07
